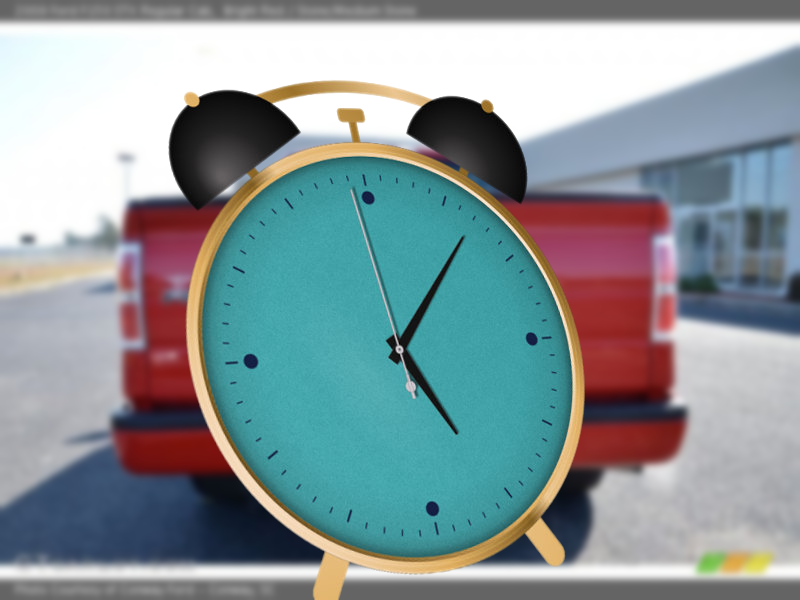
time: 5:06:59
